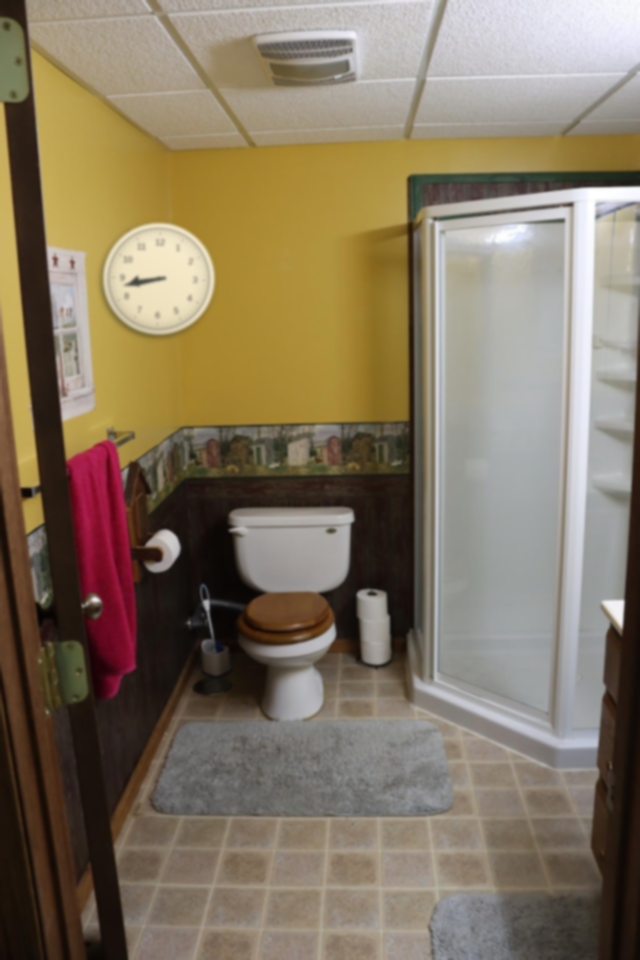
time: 8:43
